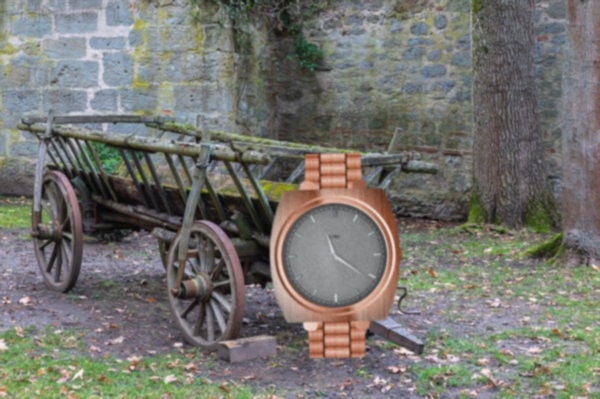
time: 11:21
